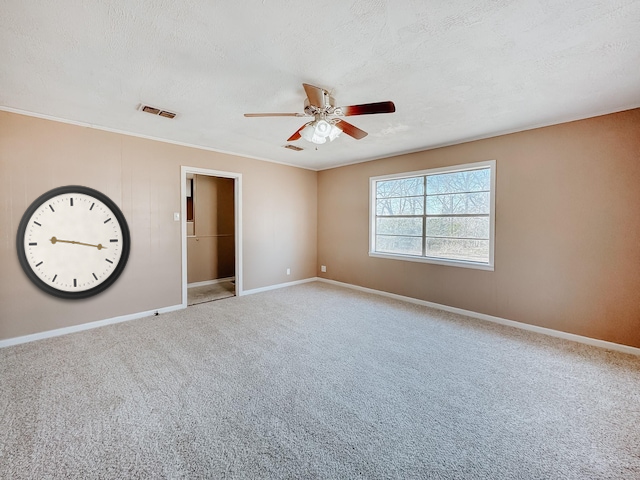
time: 9:17
